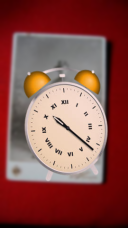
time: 10:22
